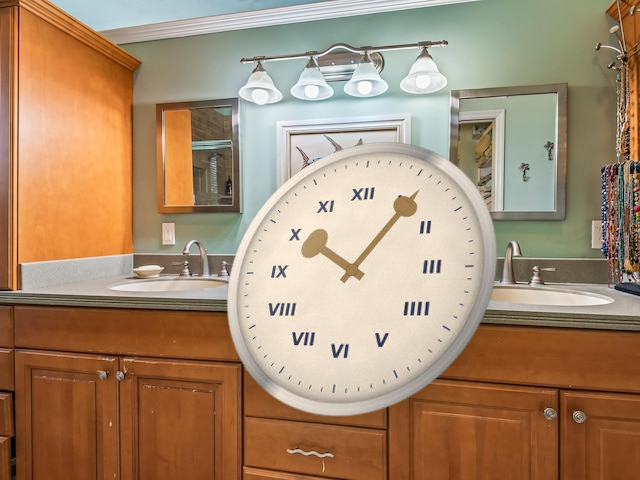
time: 10:06
